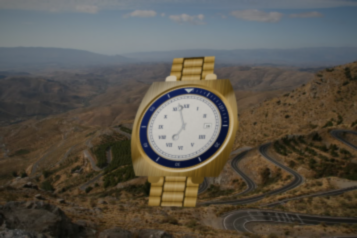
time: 6:57
